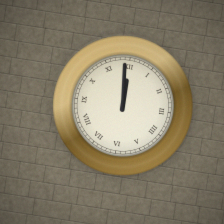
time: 11:59
